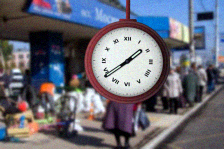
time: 1:39
